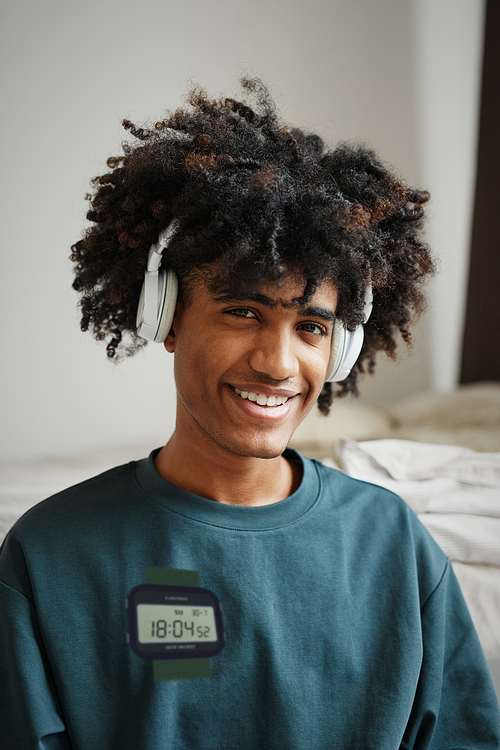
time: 18:04:52
